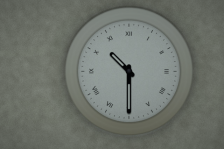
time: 10:30
